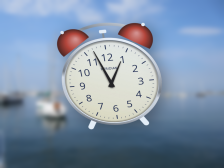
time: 12:57
